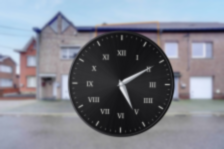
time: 5:10
